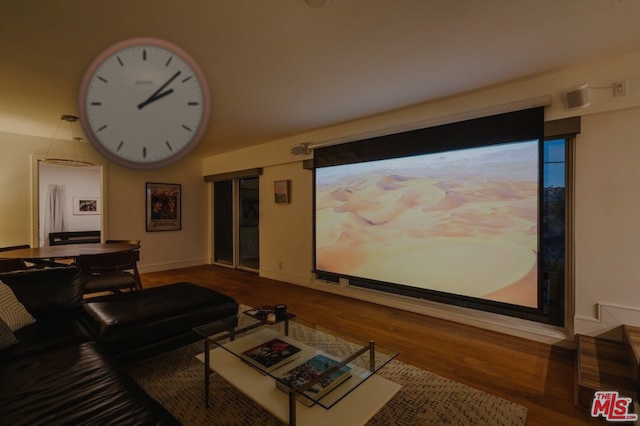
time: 2:08
